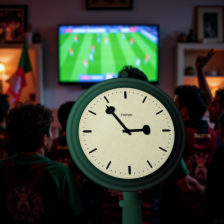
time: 2:54
